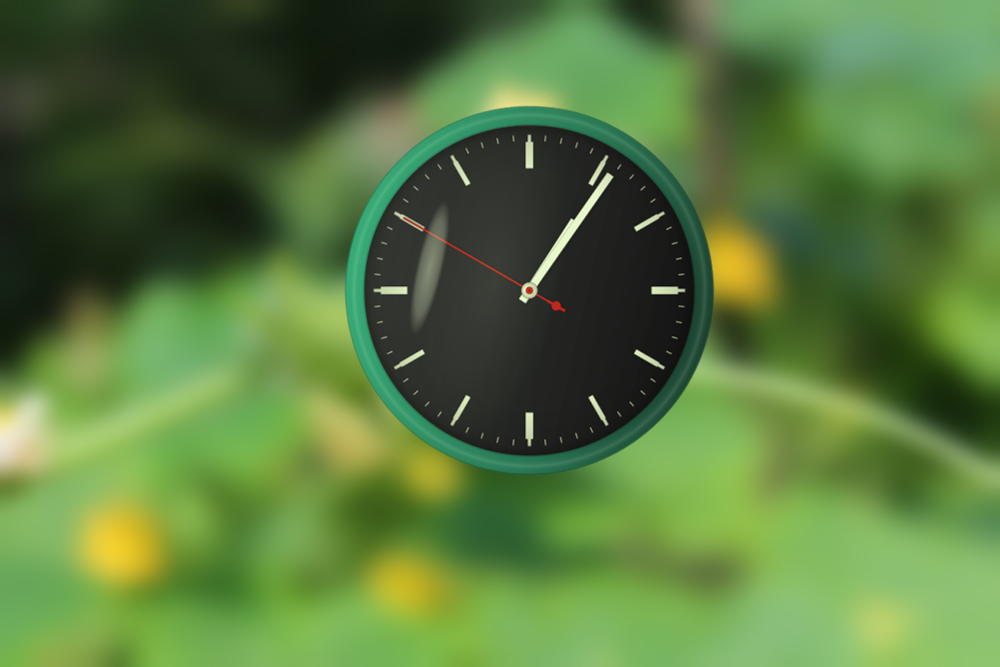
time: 1:05:50
